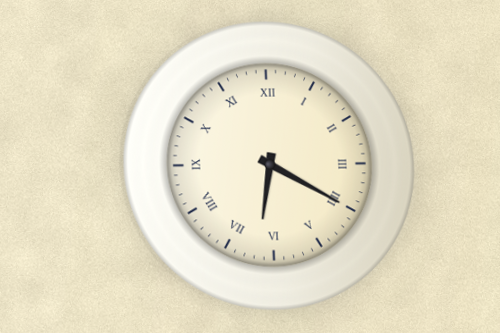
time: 6:20
